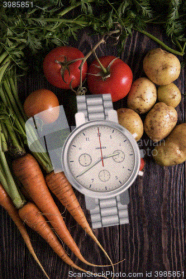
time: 2:40
